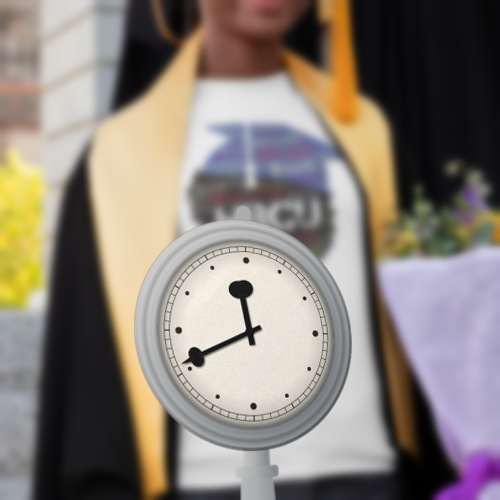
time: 11:41
